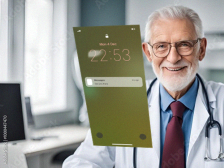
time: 22:53
